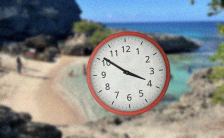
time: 3:51
